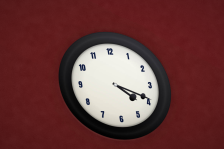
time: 4:19
